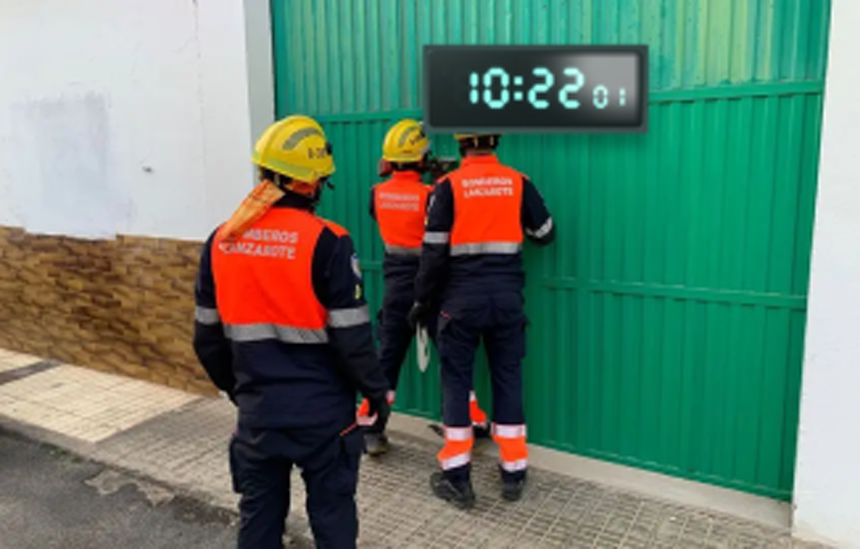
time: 10:22:01
